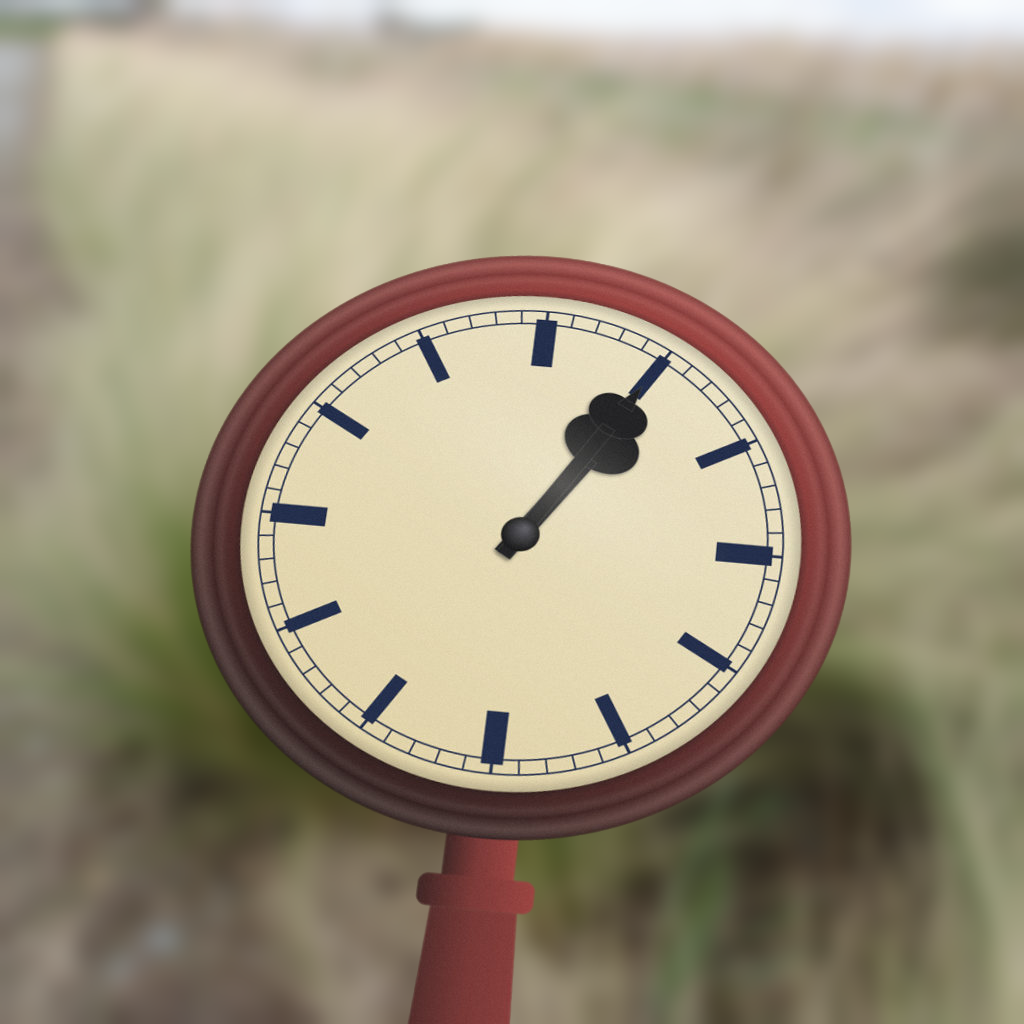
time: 1:05
